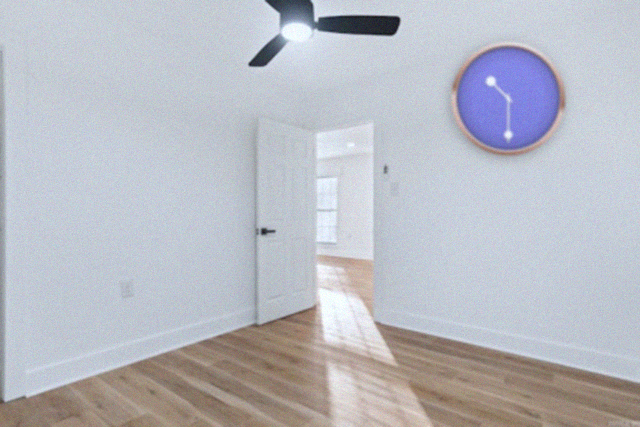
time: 10:30
